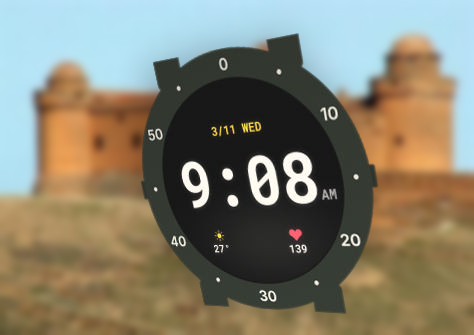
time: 9:08
